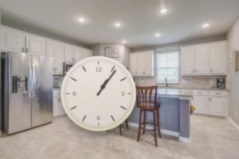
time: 1:06
